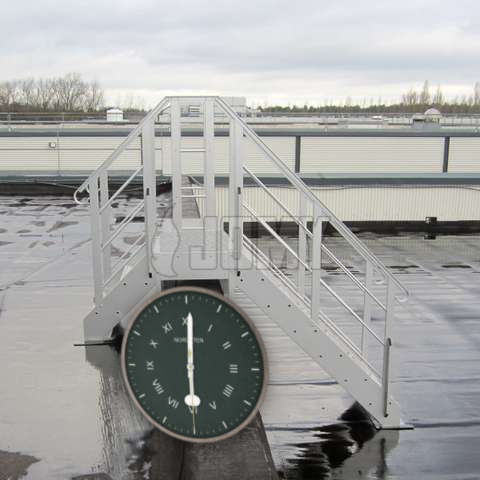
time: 6:00:30
